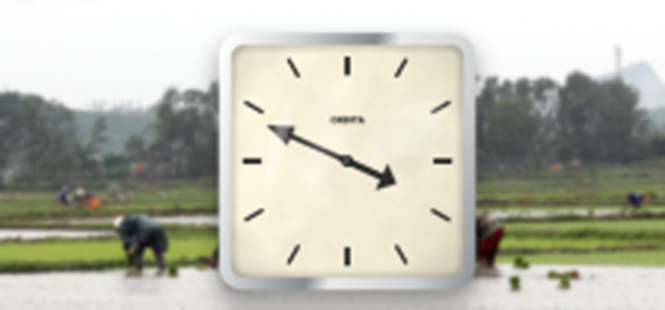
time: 3:49
